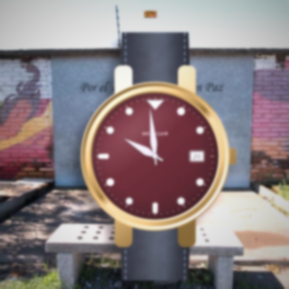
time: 9:59
